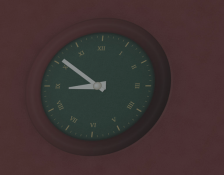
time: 8:51
